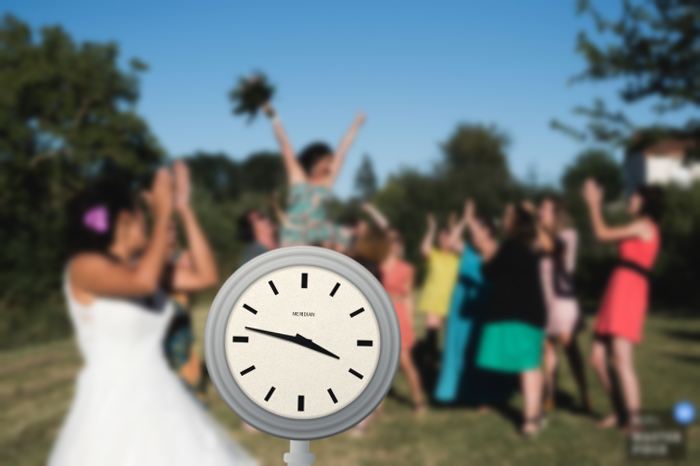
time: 3:47
